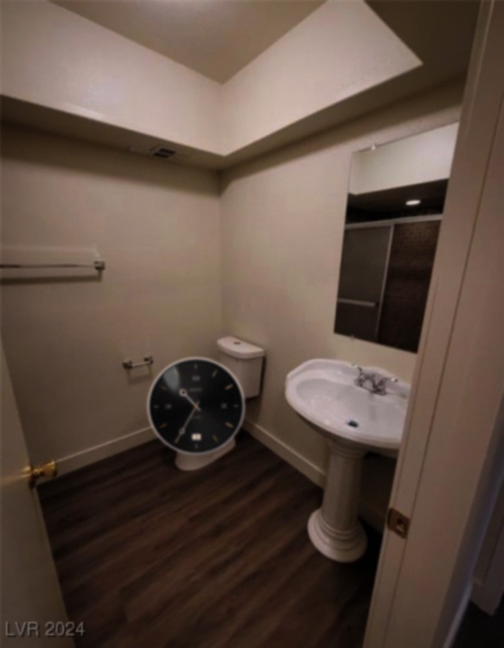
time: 10:35
